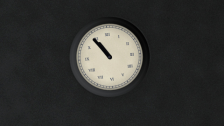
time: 10:54
